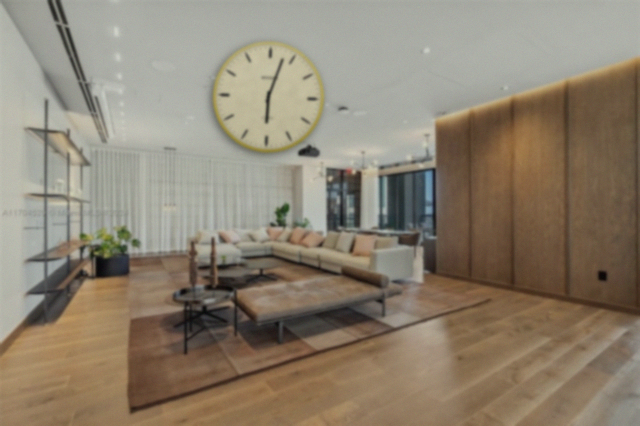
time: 6:03
